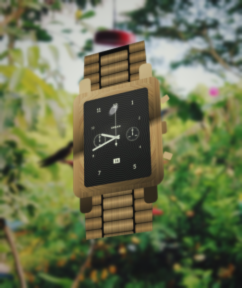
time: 9:42
